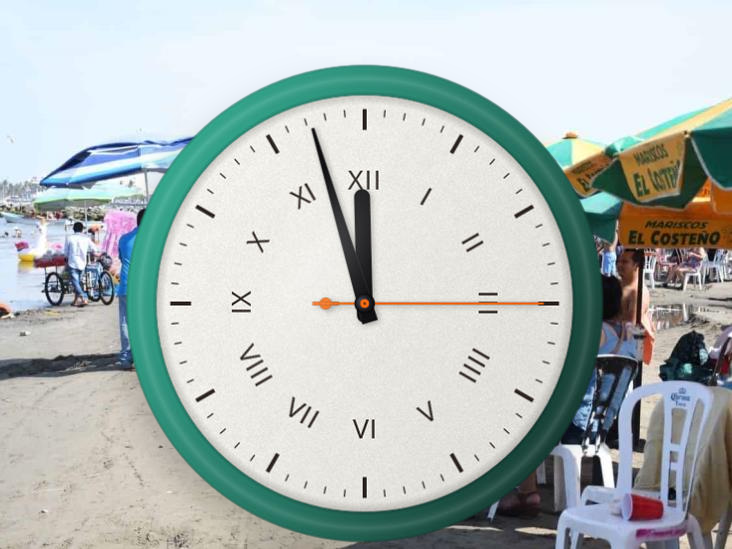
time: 11:57:15
